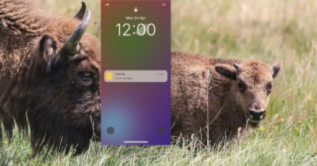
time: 12:00
